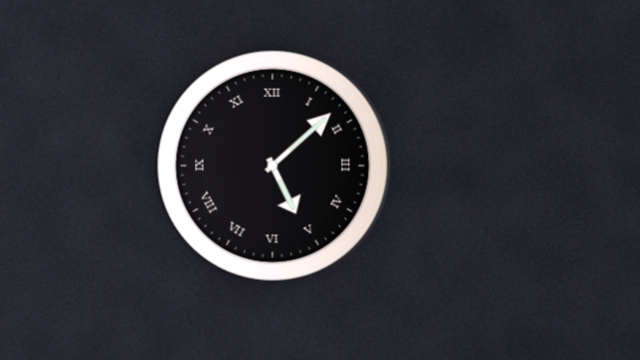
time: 5:08
